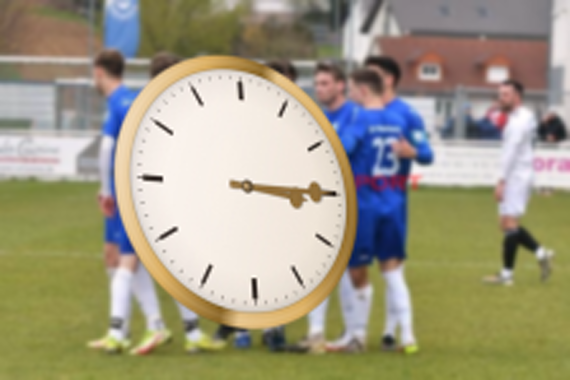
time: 3:15
